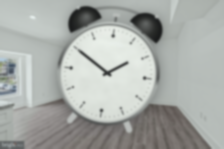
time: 1:50
